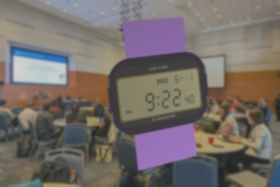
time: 9:22
